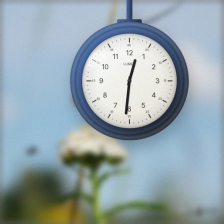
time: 12:31
